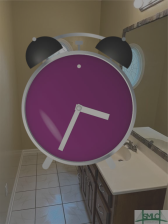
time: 3:34
